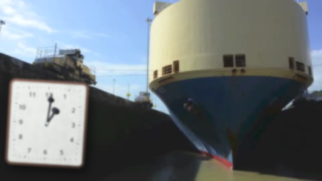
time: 1:01
